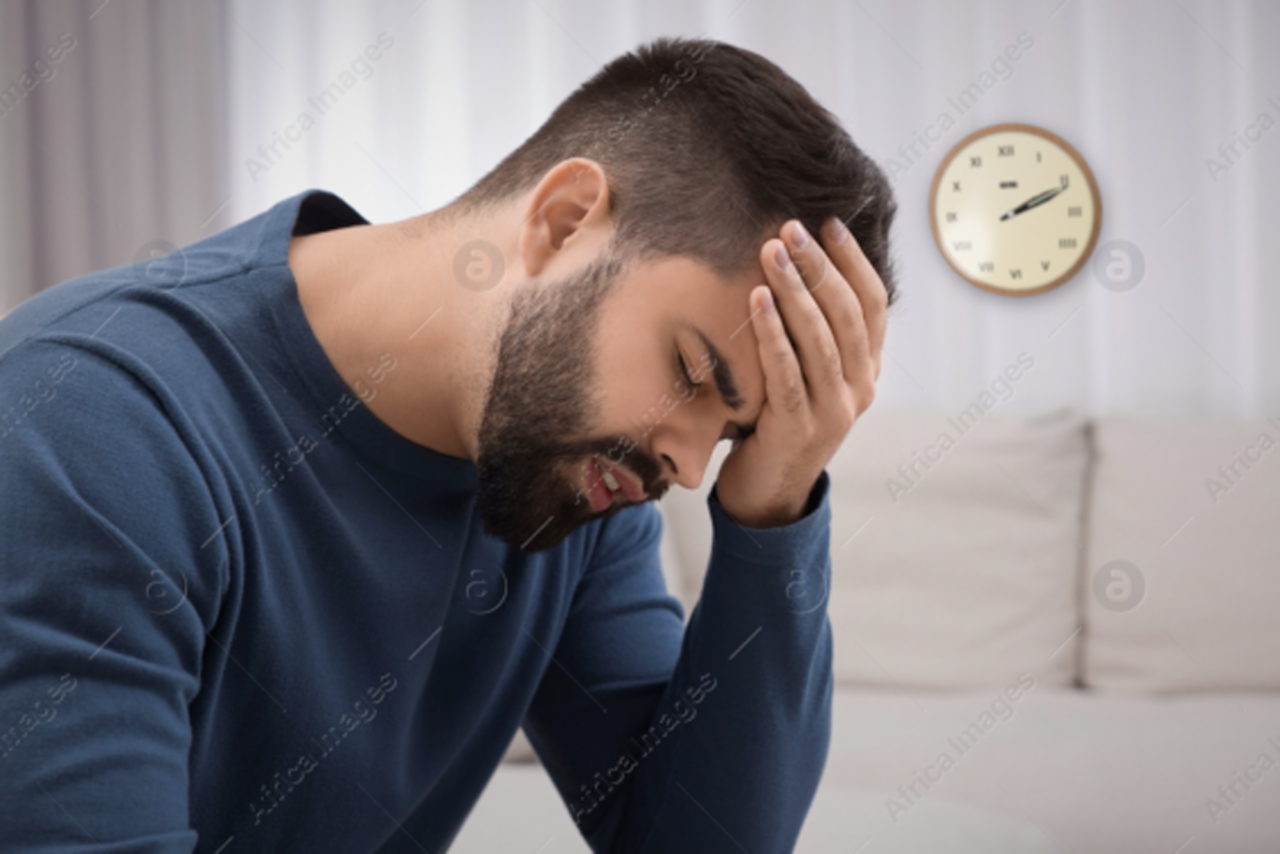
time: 2:11
